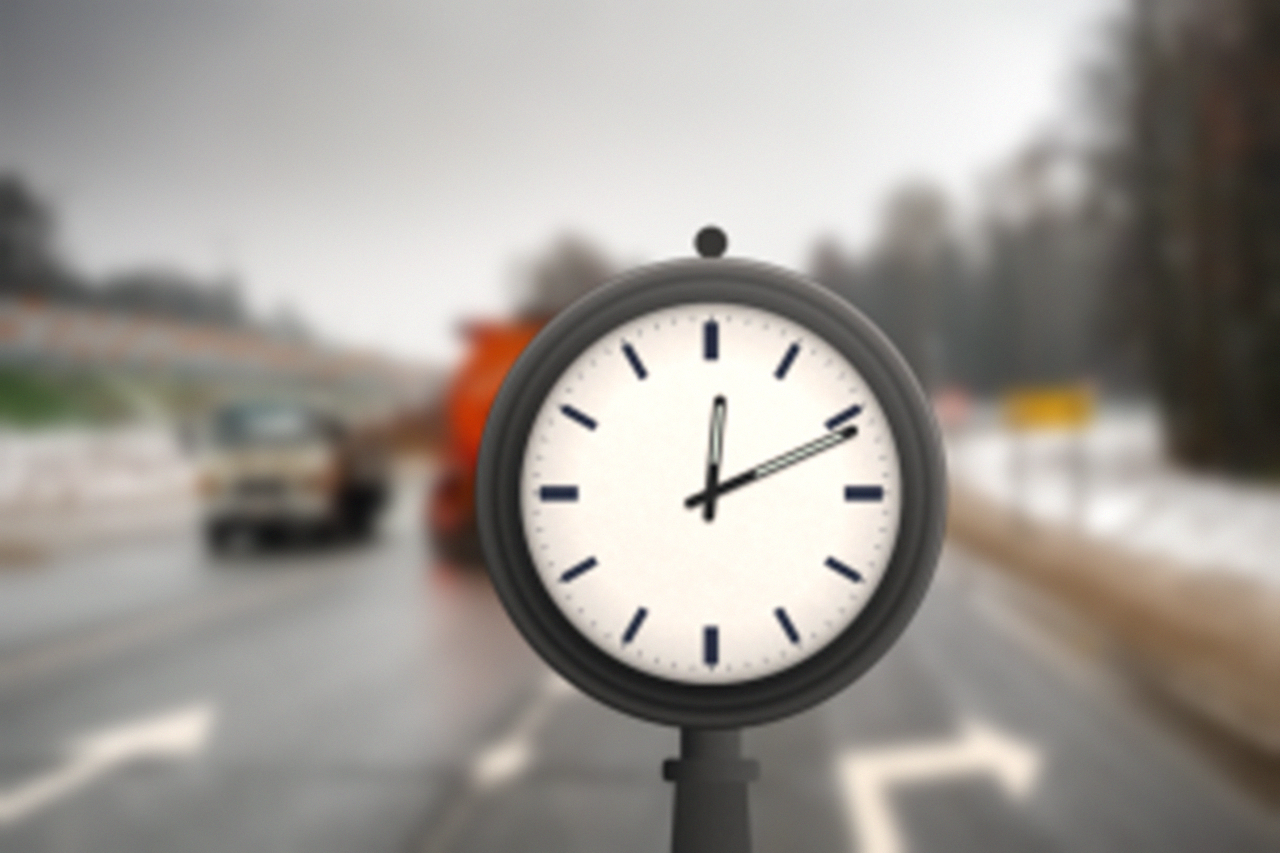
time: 12:11
